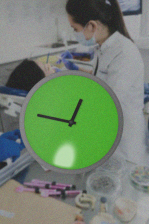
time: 12:47
